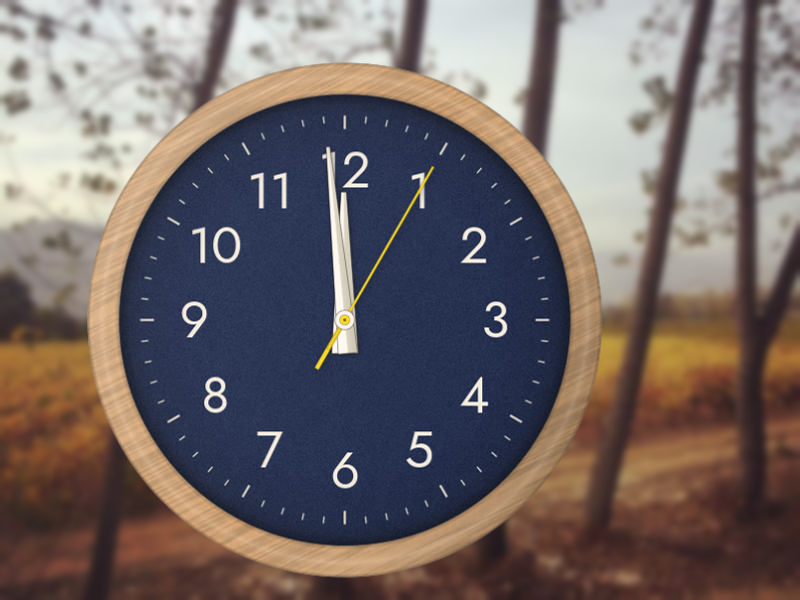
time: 11:59:05
